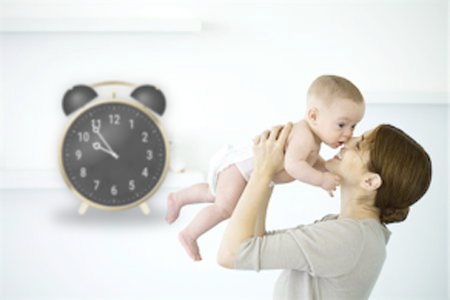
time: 9:54
